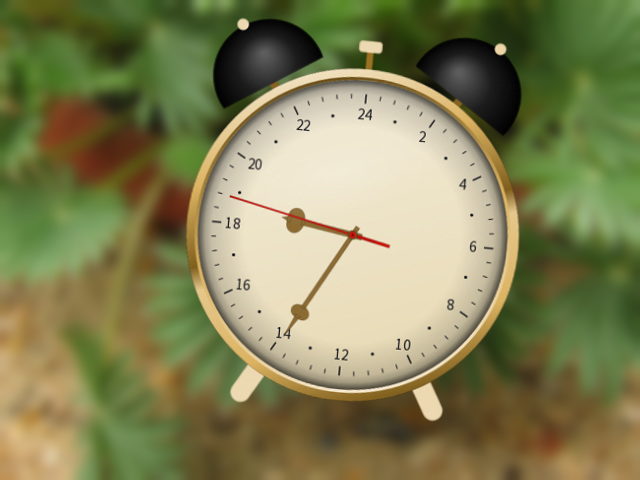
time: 18:34:47
